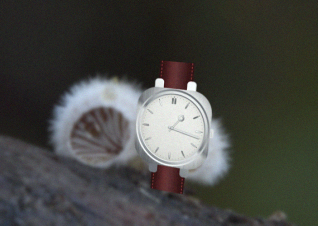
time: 1:17
